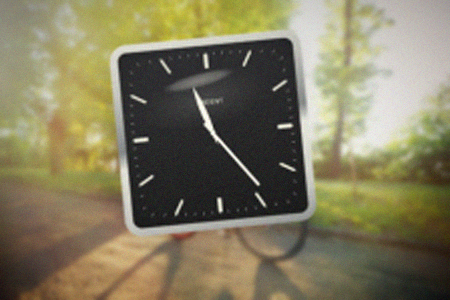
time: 11:24
